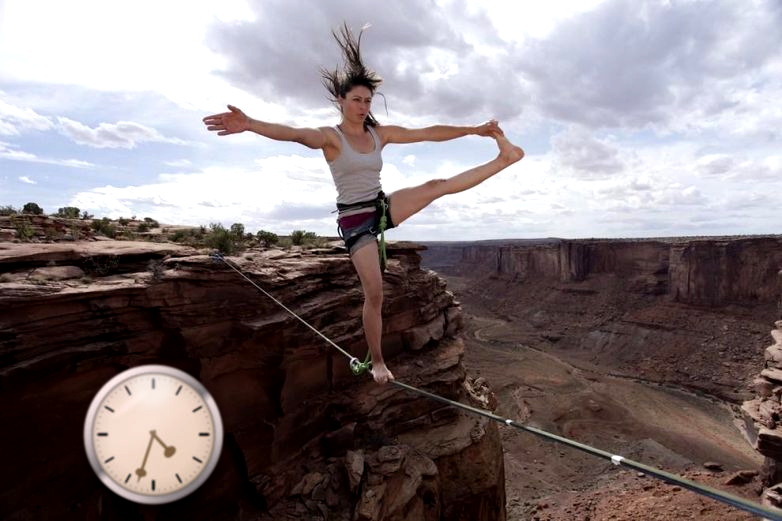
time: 4:33
